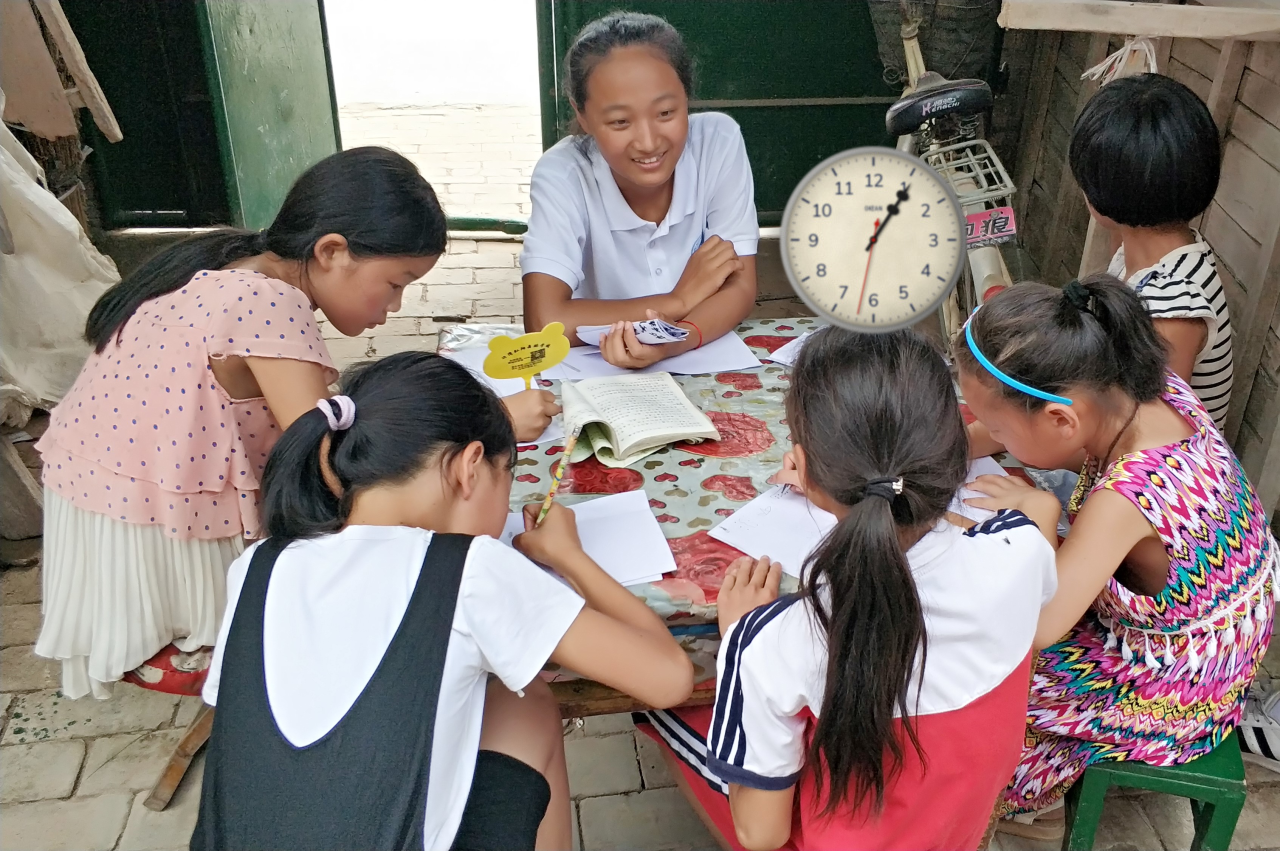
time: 1:05:32
